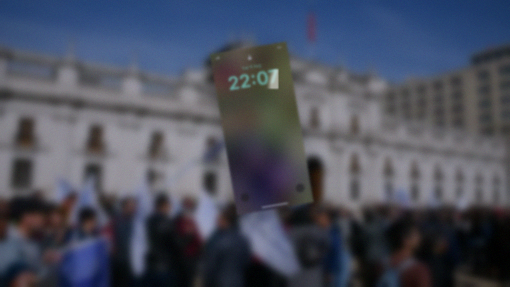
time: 22:07
